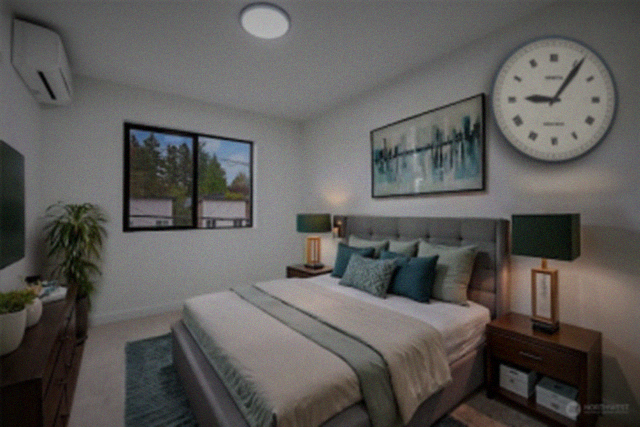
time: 9:06
